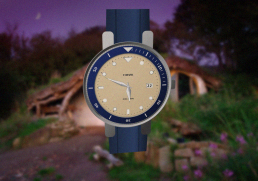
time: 5:49
